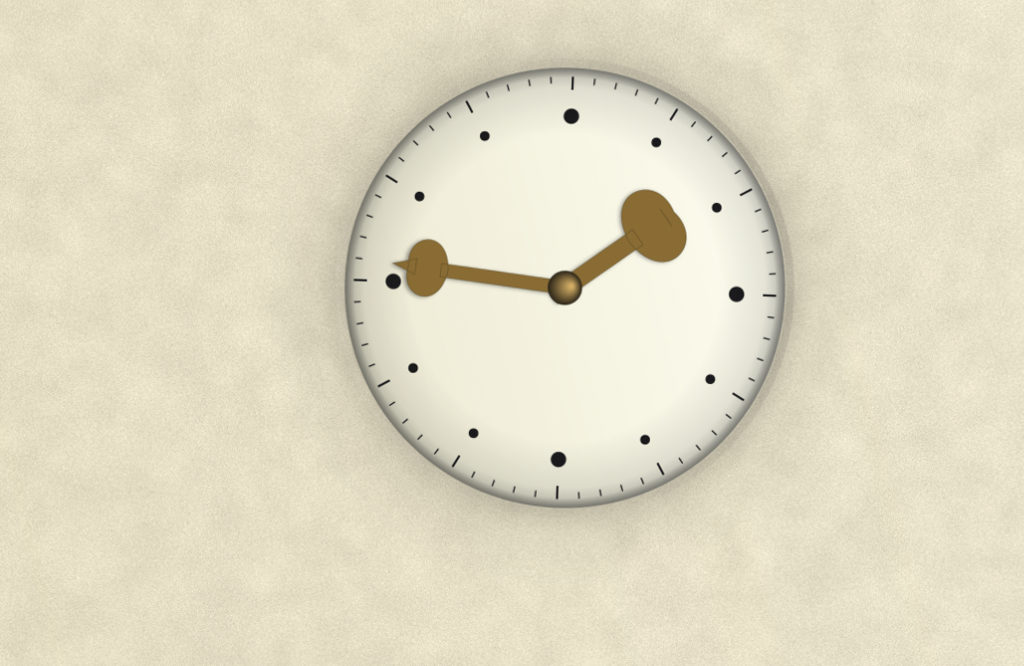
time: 1:46
